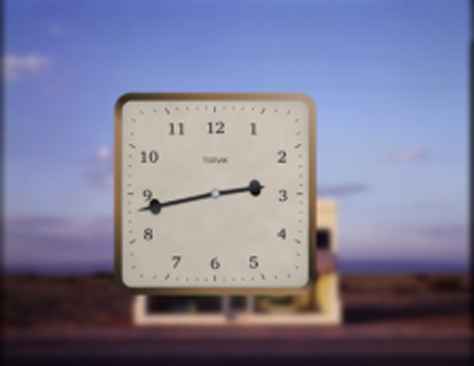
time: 2:43
